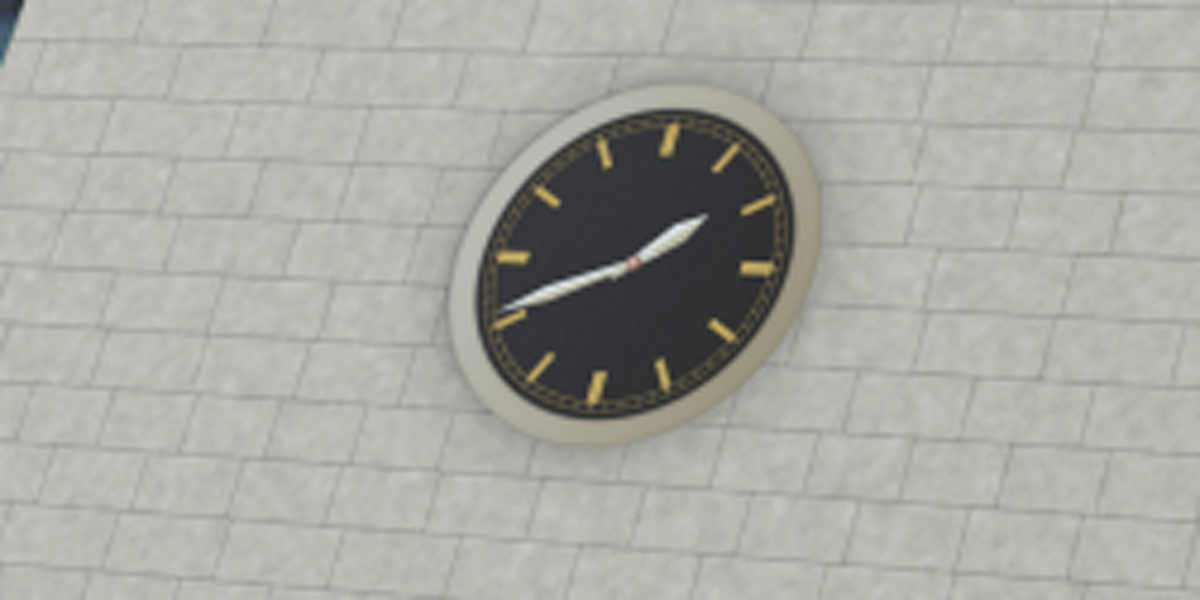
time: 1:41
